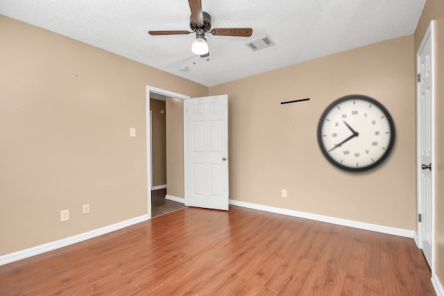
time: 10:40
